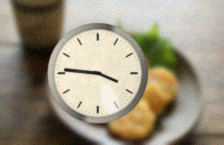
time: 3:46
